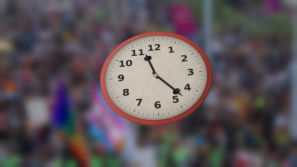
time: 11:23
